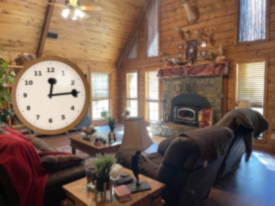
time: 12:14
